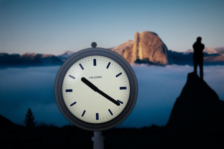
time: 10:21
